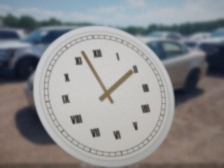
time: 1:57
